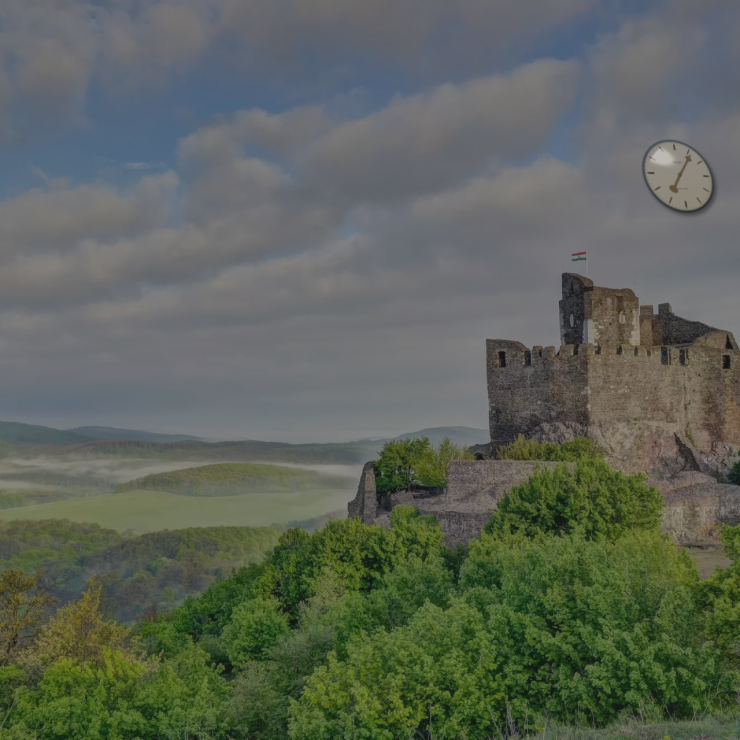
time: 7:06
